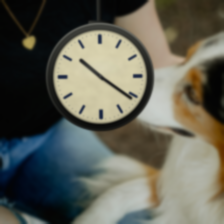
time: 10:21
